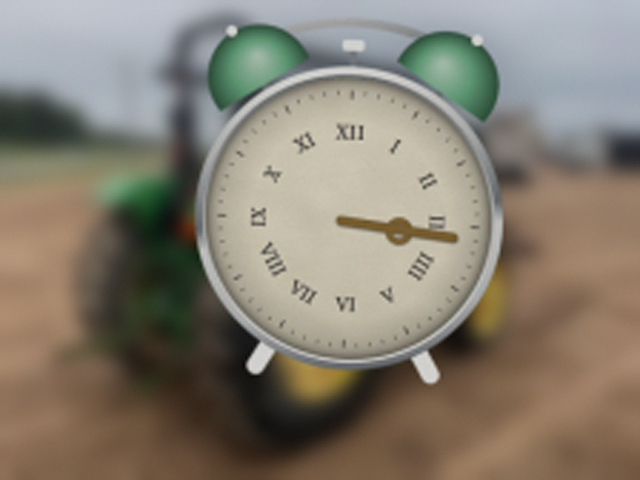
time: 3:16
